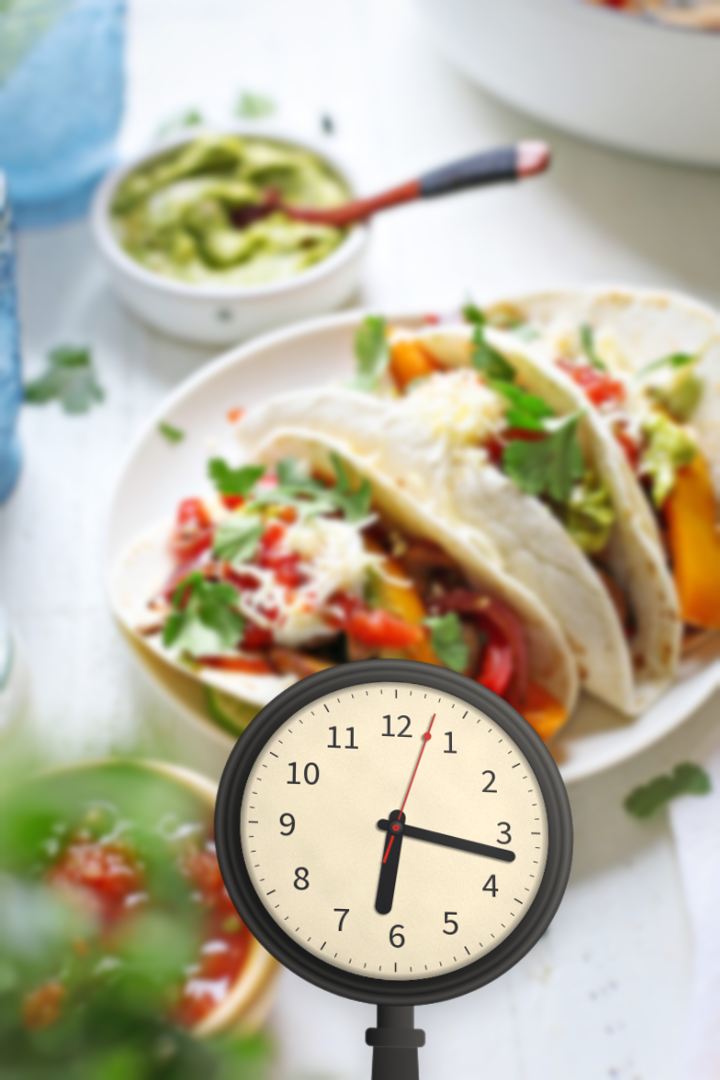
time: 6:17:03
